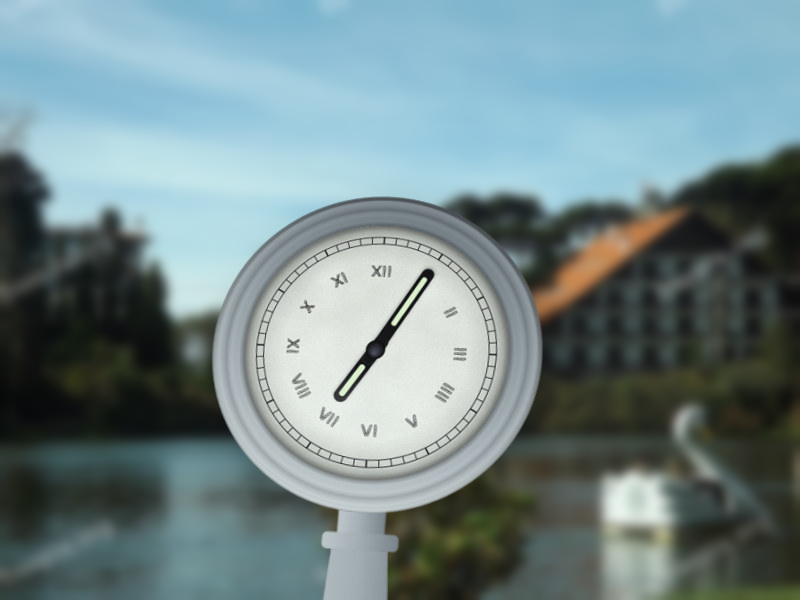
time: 7:05
